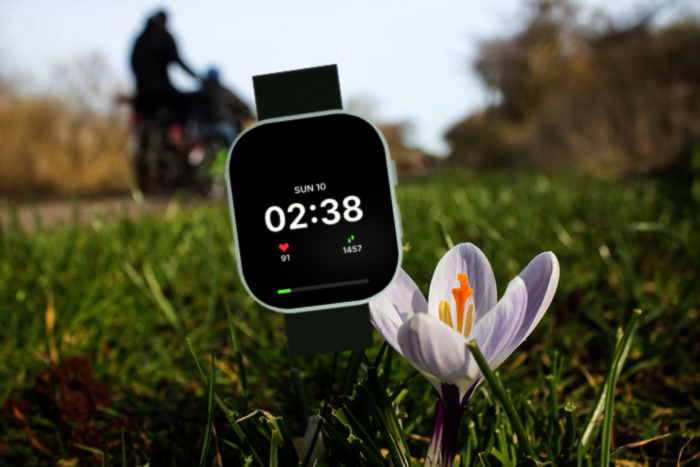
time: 2:38
